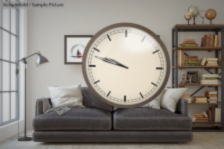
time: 9:48
